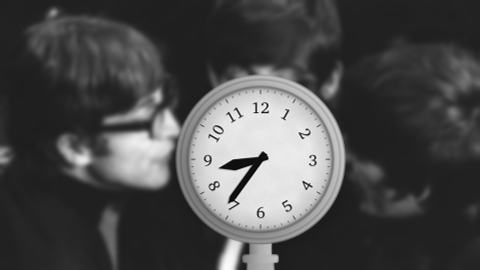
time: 8:36
